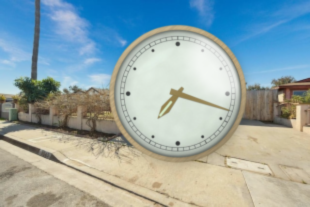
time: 7:18
